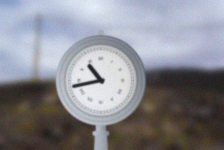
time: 10:43
